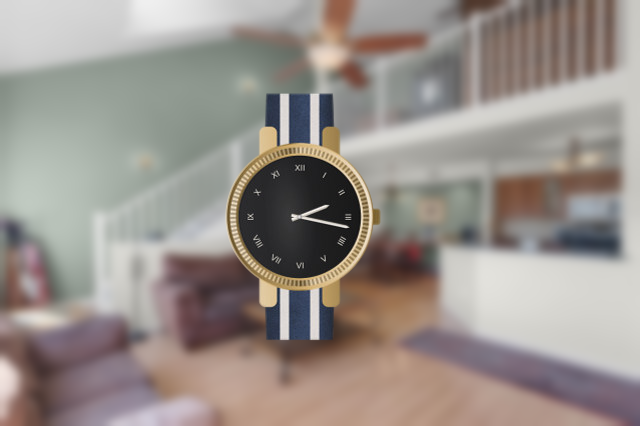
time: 2:17
